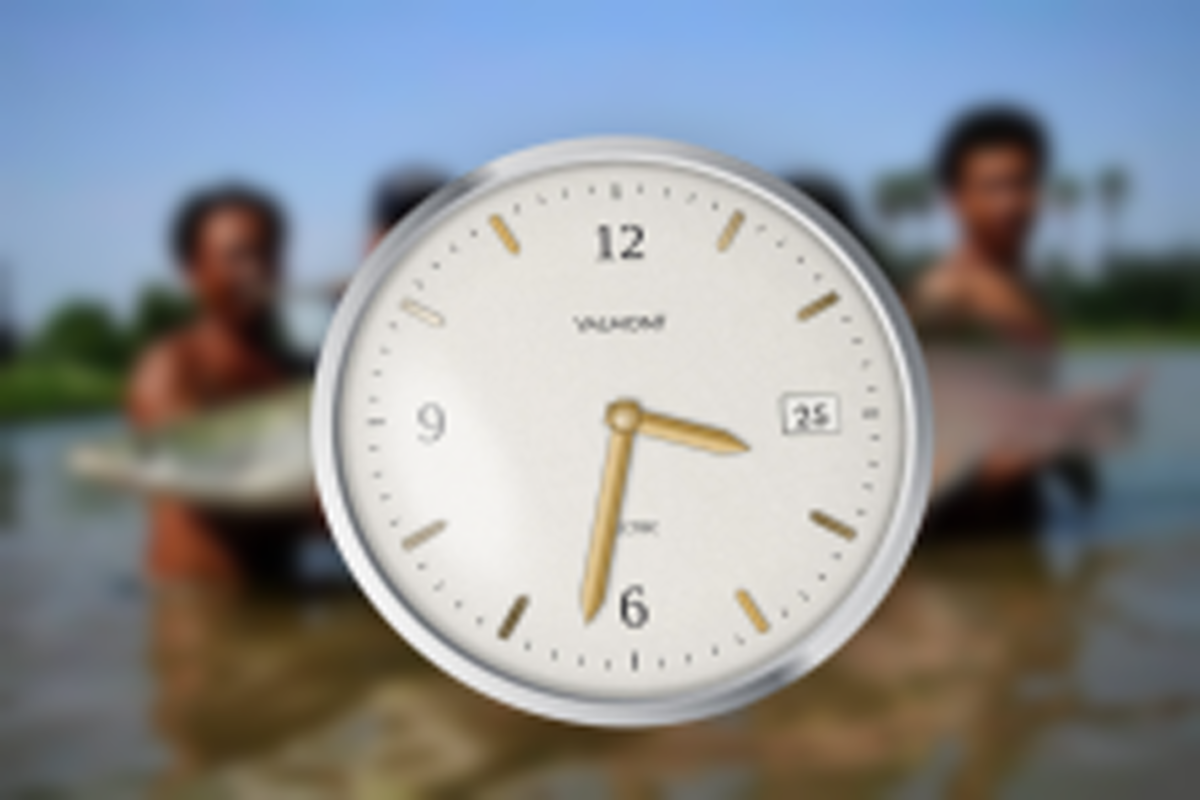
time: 3:32
